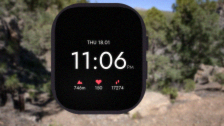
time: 11:06
